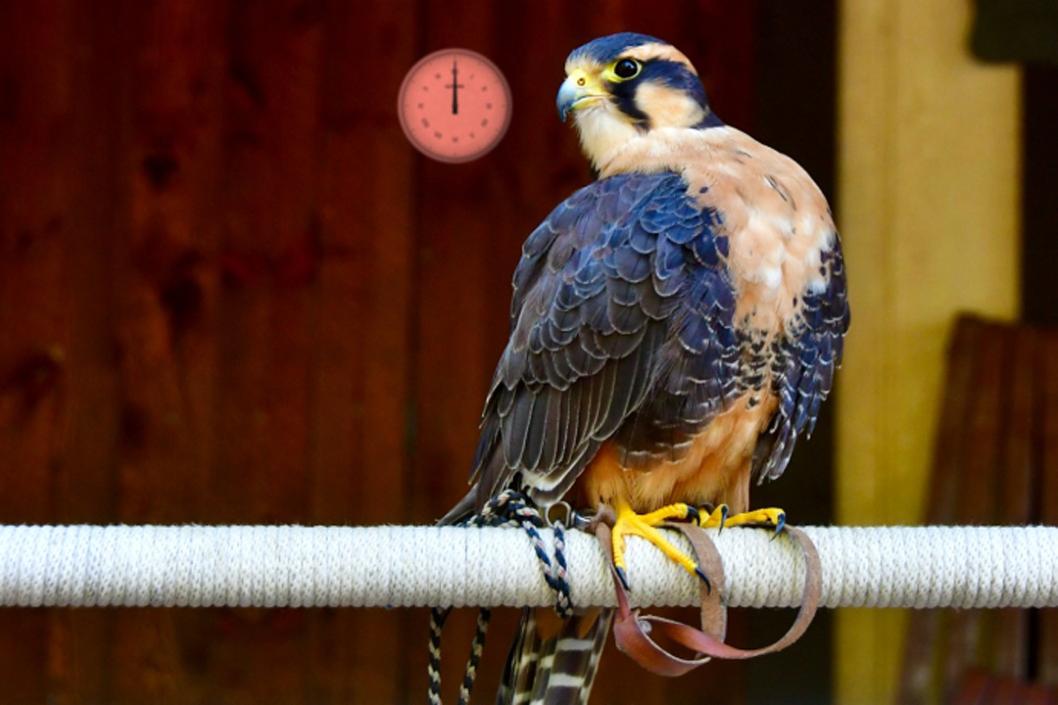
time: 12:00
